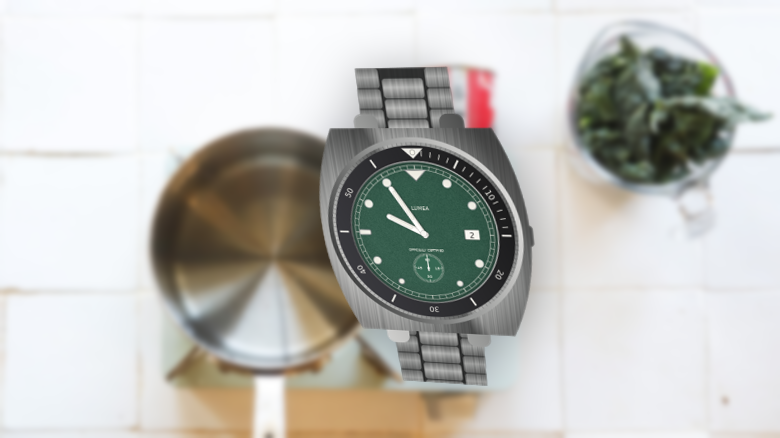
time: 9:55
